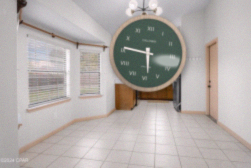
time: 5:46
